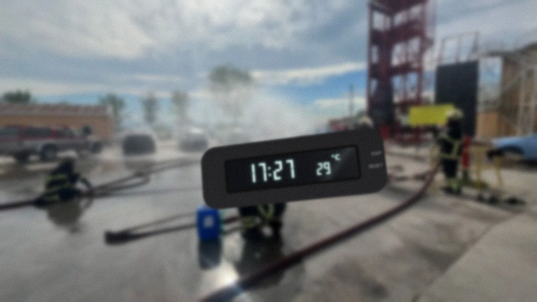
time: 17:27
